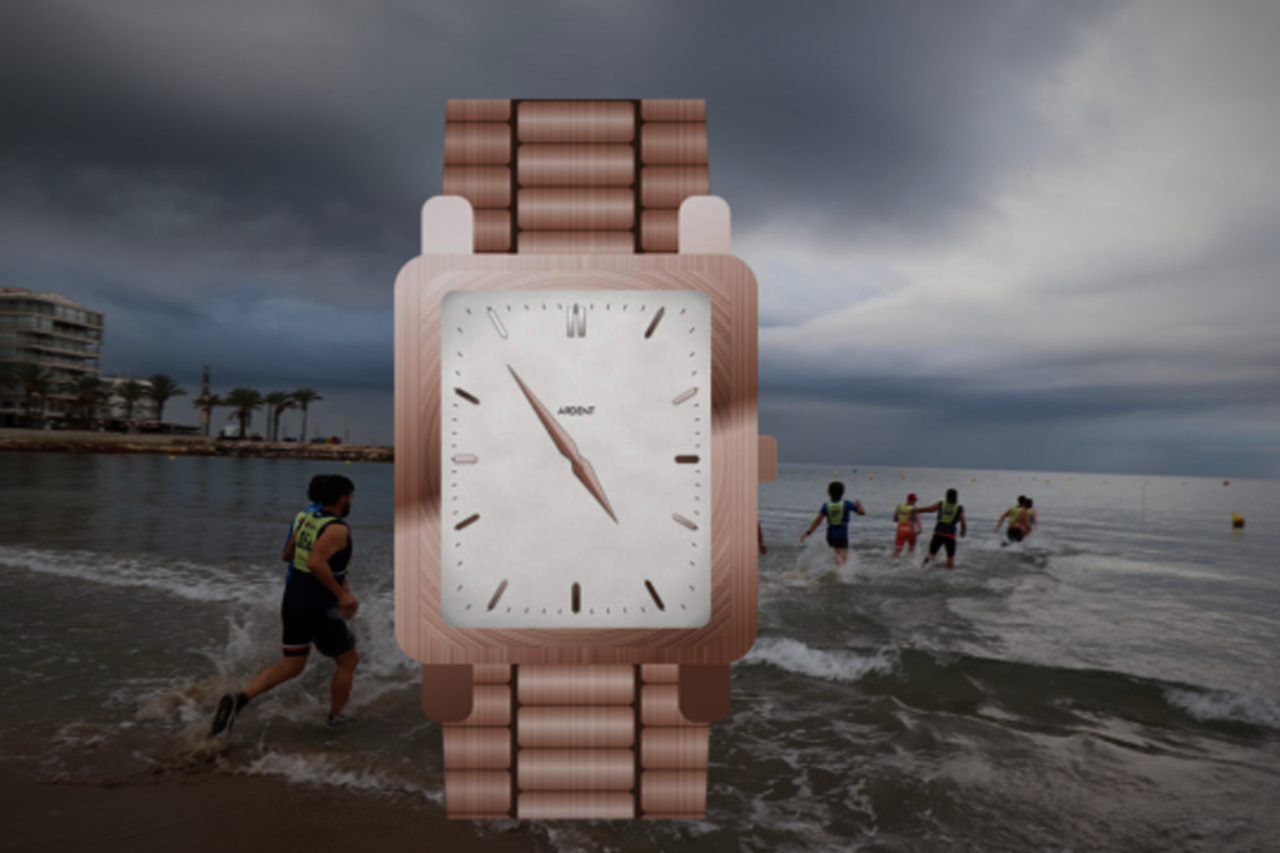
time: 4:54
